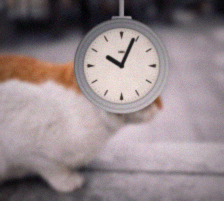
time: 10:04
